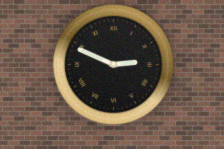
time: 2:49
